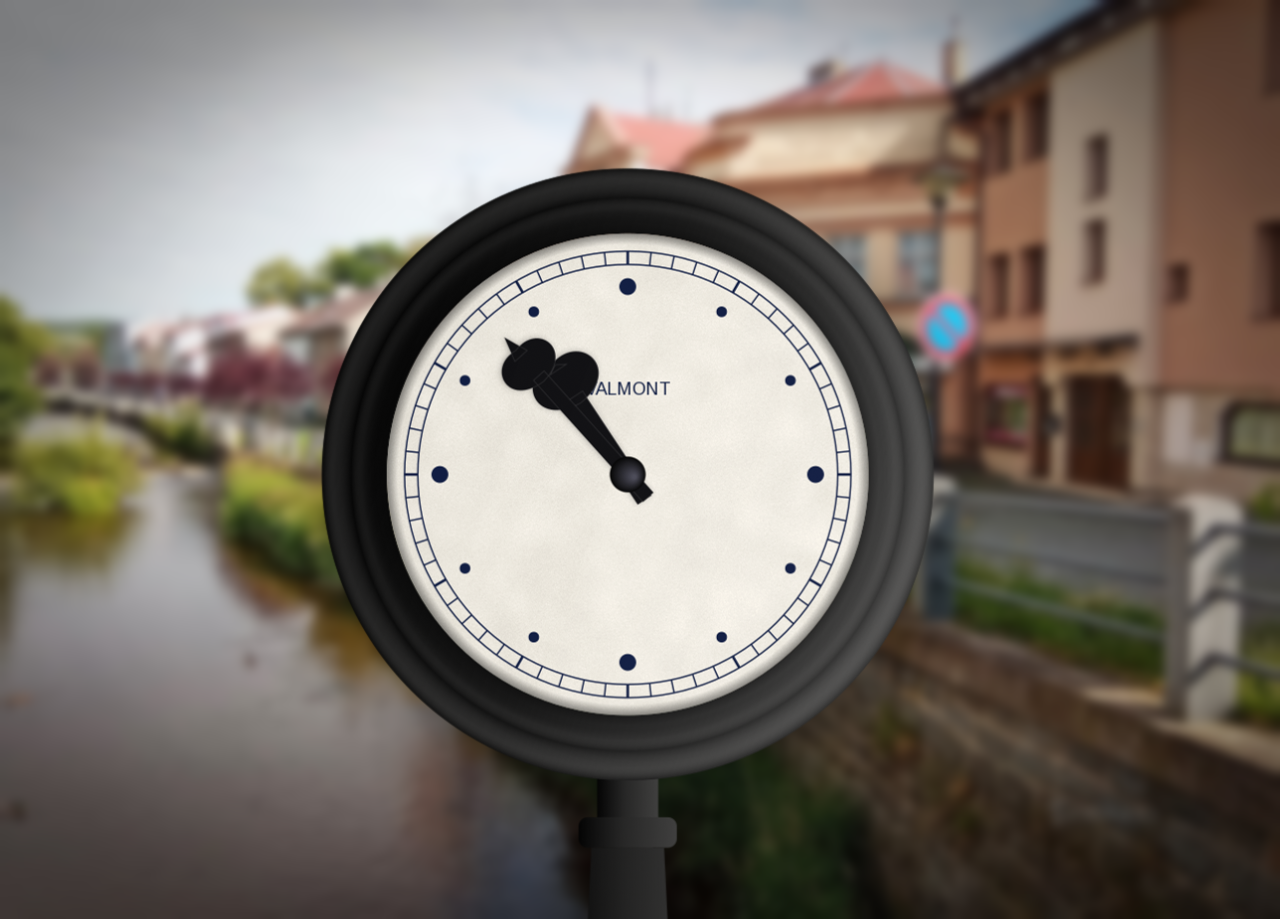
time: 10:53
